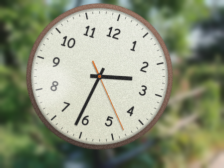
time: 2:31:23
